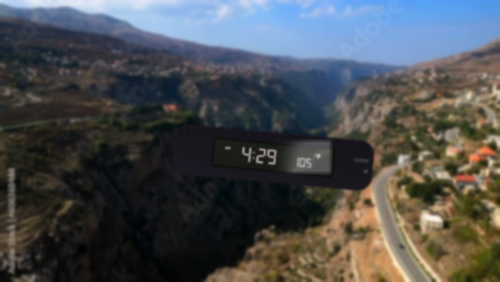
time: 4:29
